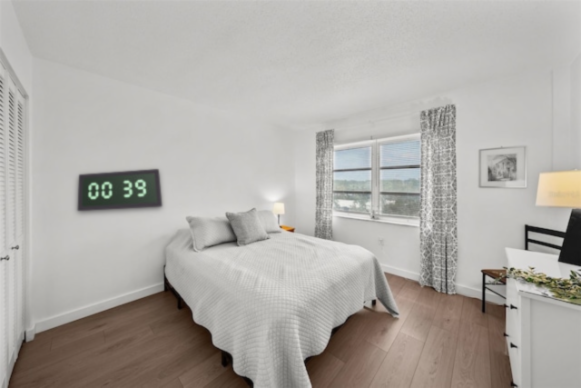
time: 0:39
